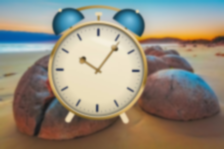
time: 10:06
